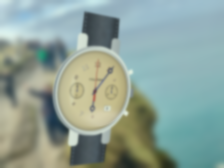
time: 6:06
